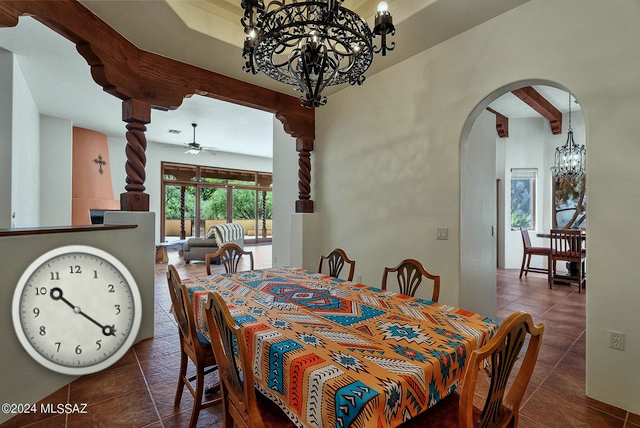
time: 10:21
